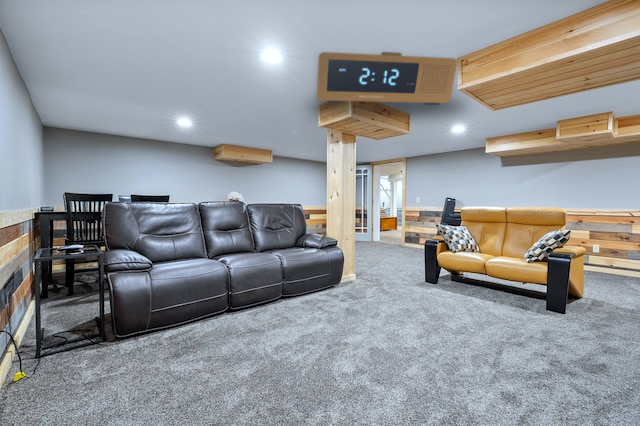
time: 2:12
